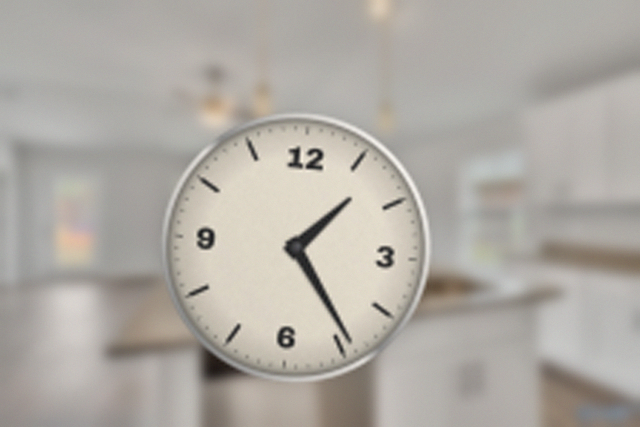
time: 1:24
